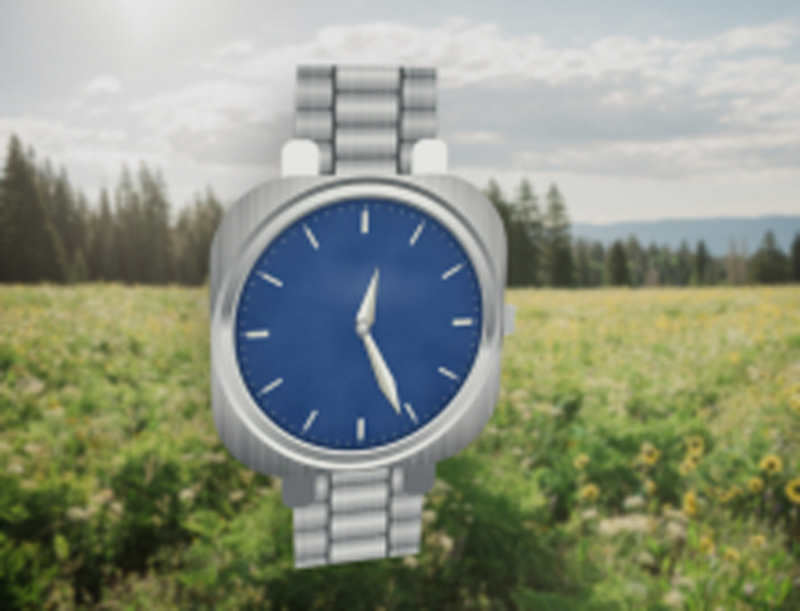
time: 12:26
